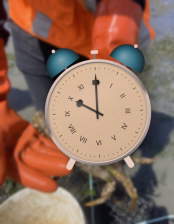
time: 10:00
